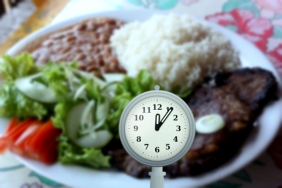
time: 12:06
